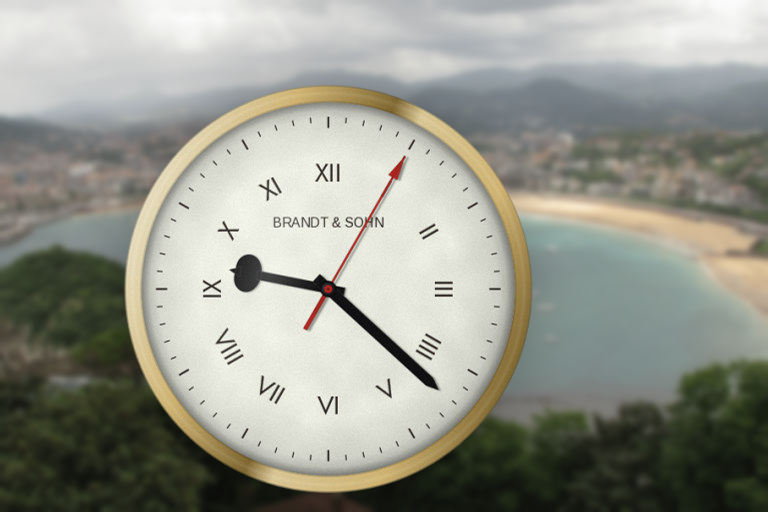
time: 9:22:05
